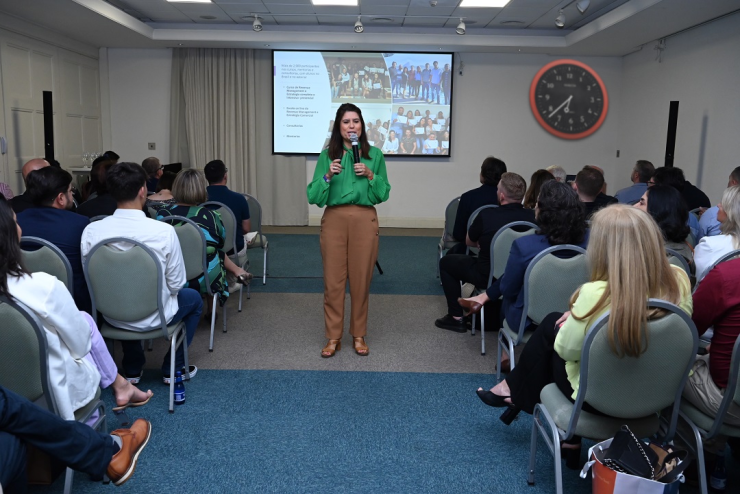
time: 6:38
